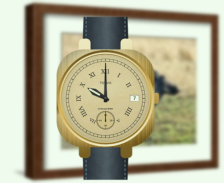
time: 10:00
